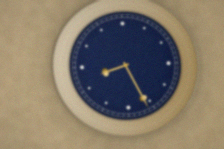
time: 8:26
